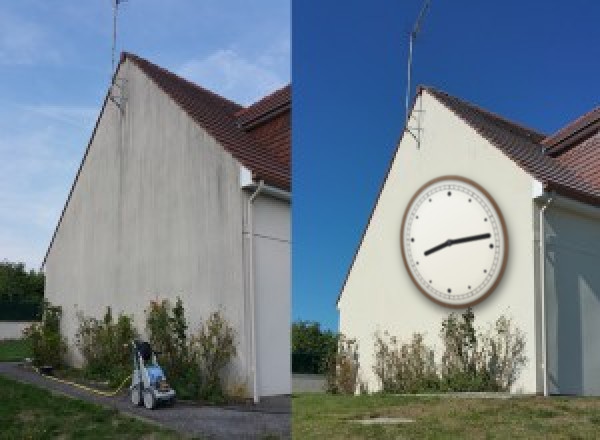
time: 8:13
